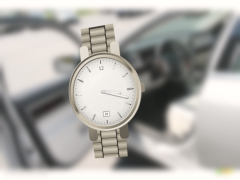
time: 3:18
